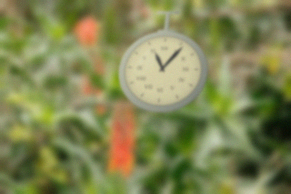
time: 11:06
